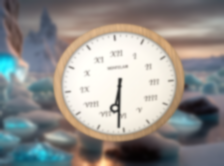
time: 6:31
